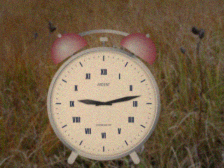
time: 9:13
